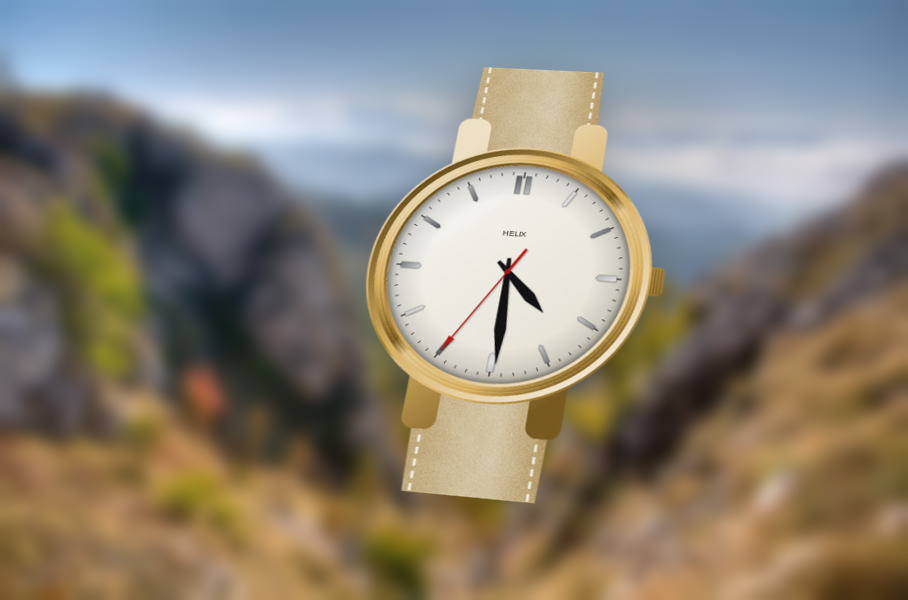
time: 4:29:35
